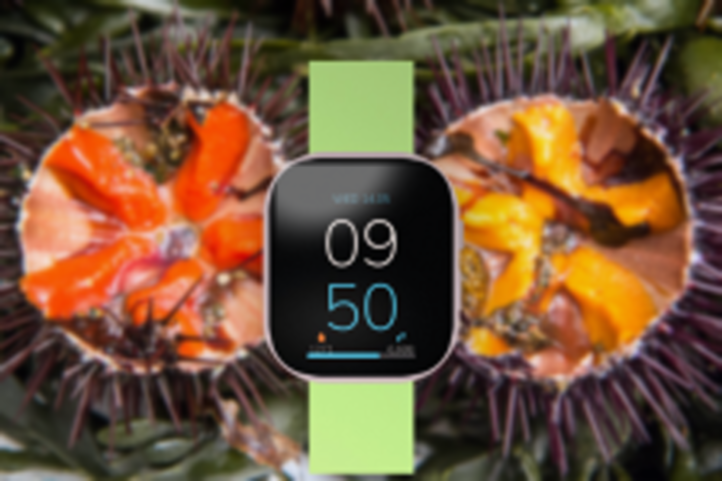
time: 9:50
